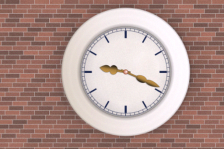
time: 9:19
